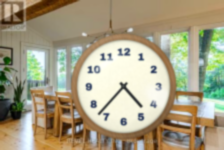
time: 4:37
